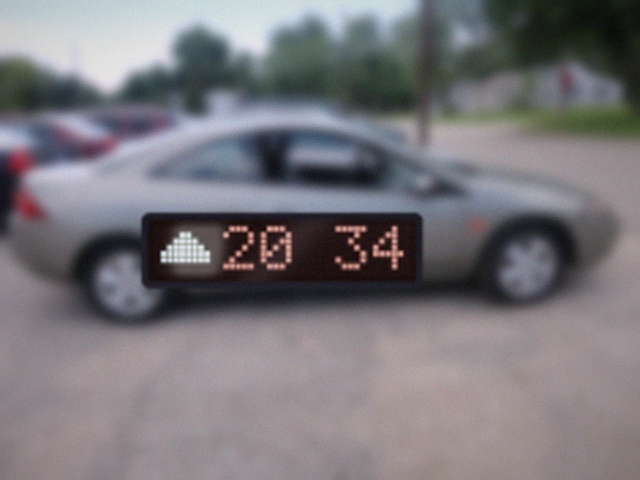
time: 20:34
